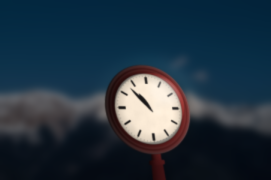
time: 10:53
